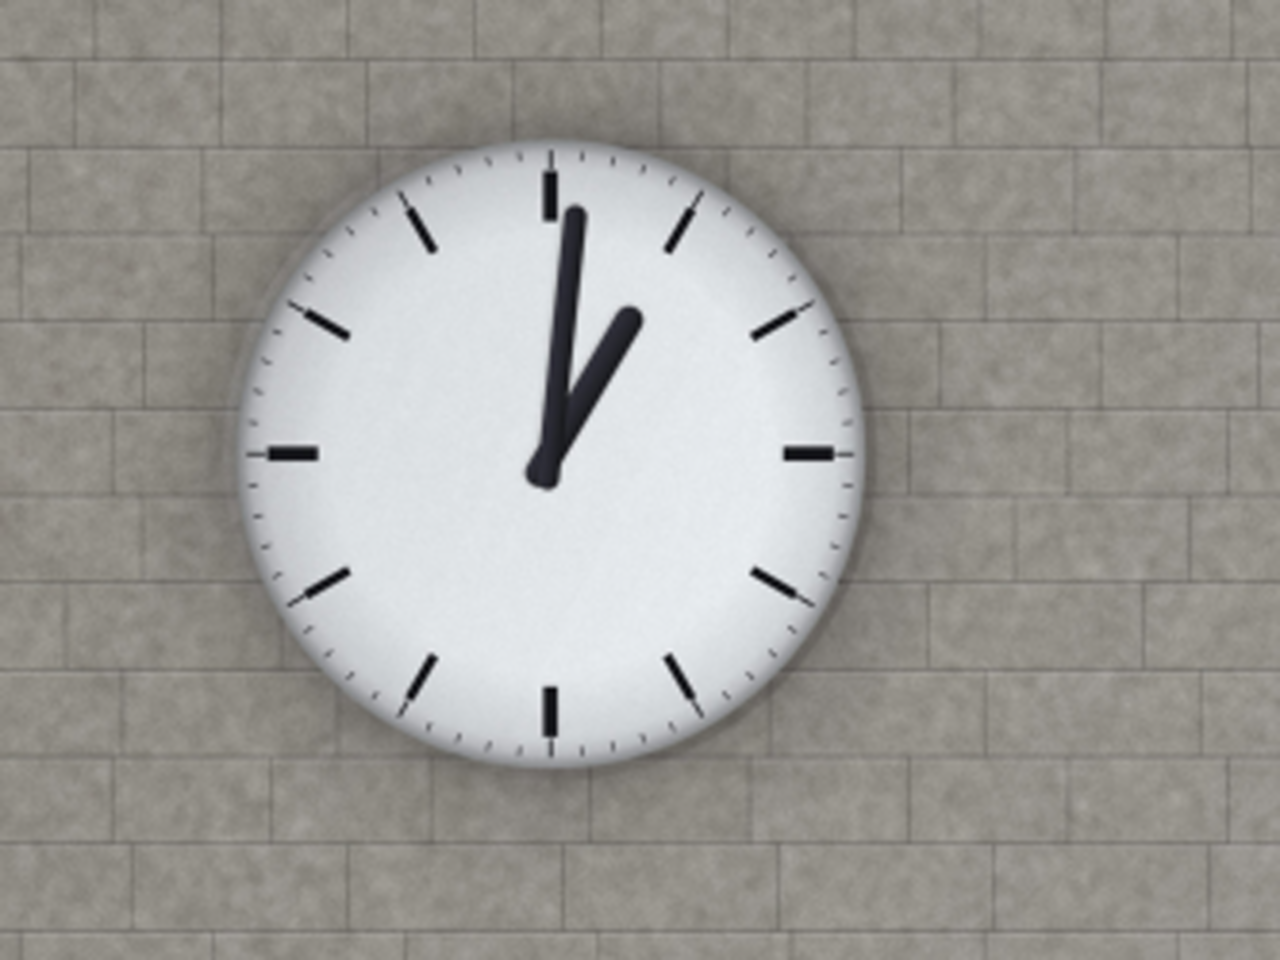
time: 1:01
